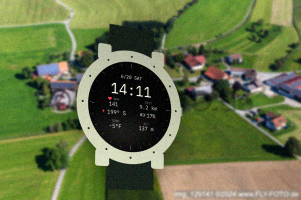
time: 14:11
